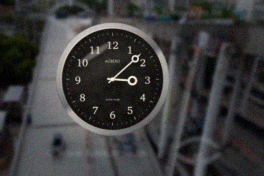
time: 3:08
